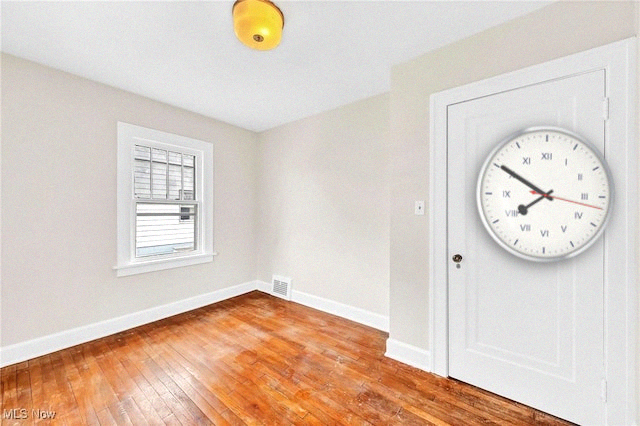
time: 7:50:17
